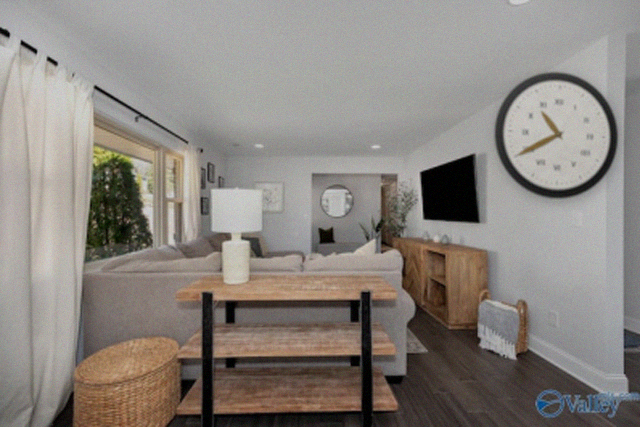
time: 10:40
